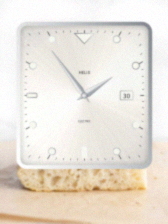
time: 1:54
